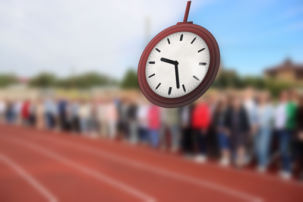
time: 9:27
